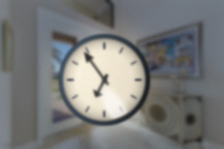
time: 6:54
